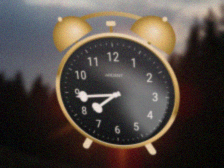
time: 7:44
